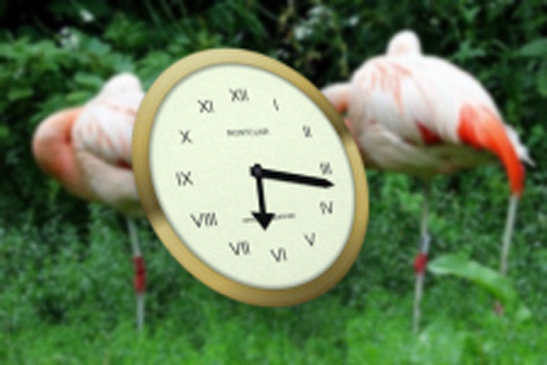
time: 6:17
